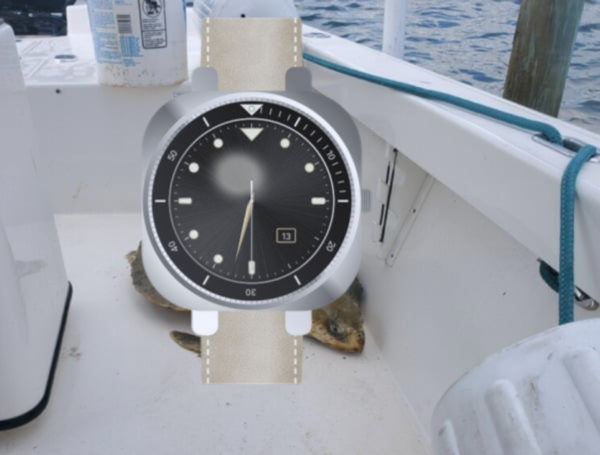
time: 6:32:30
